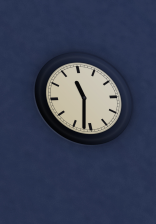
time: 11:32
